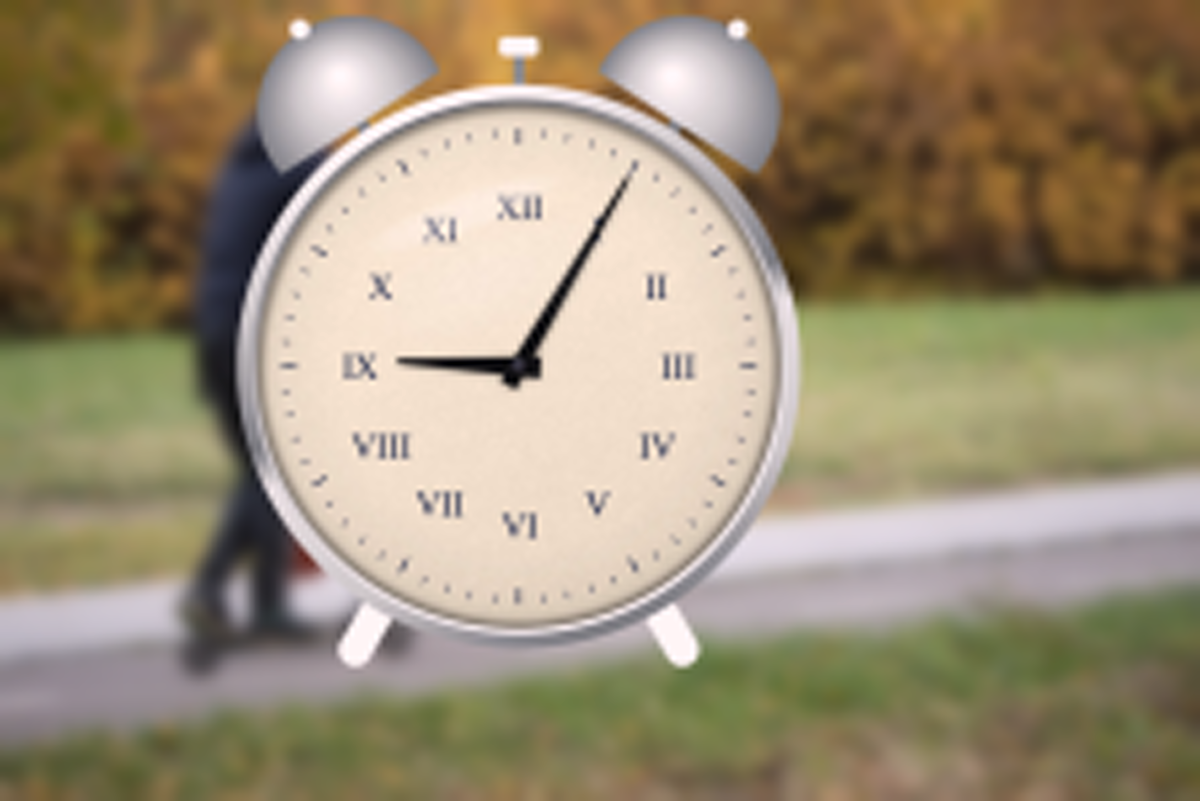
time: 9:05
